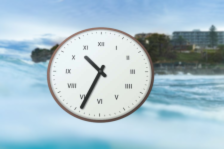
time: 10:34
